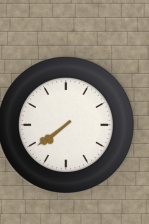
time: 7:39
